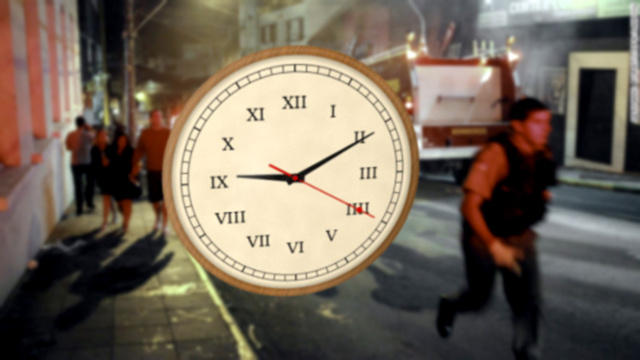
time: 9:10:20
